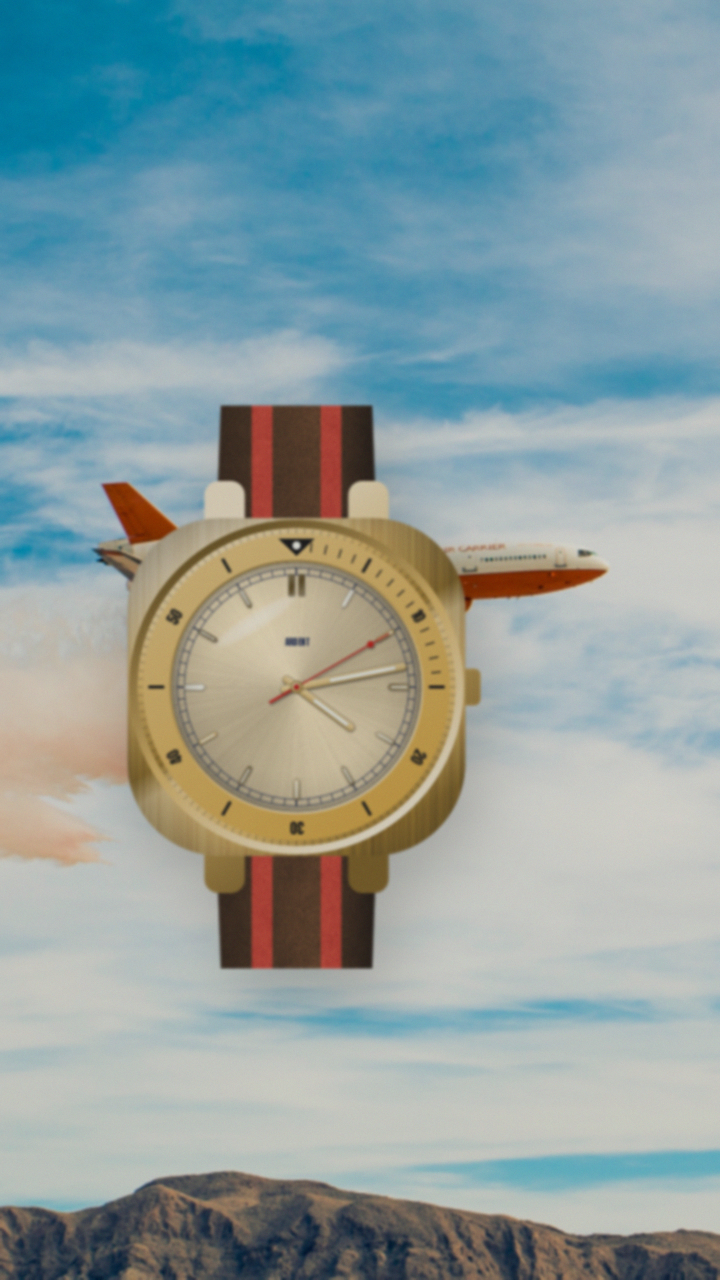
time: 4:13:10
